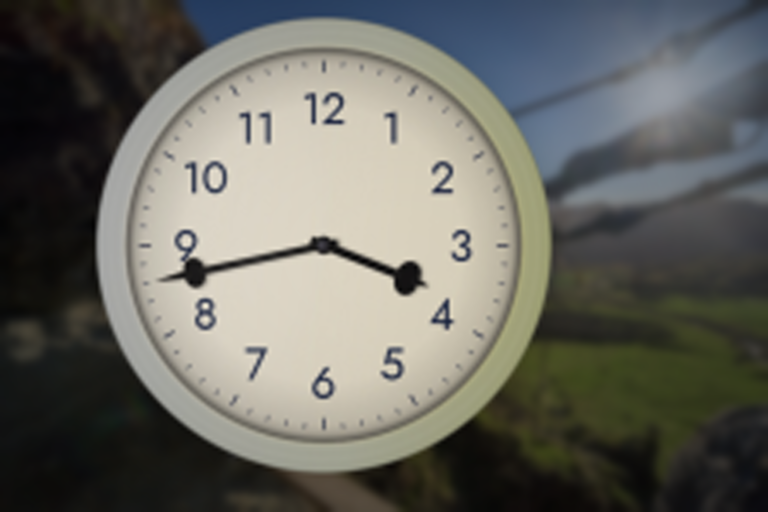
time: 3:43
